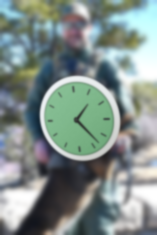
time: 1:23
